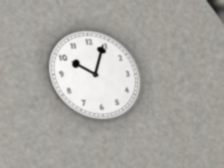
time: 10:04
